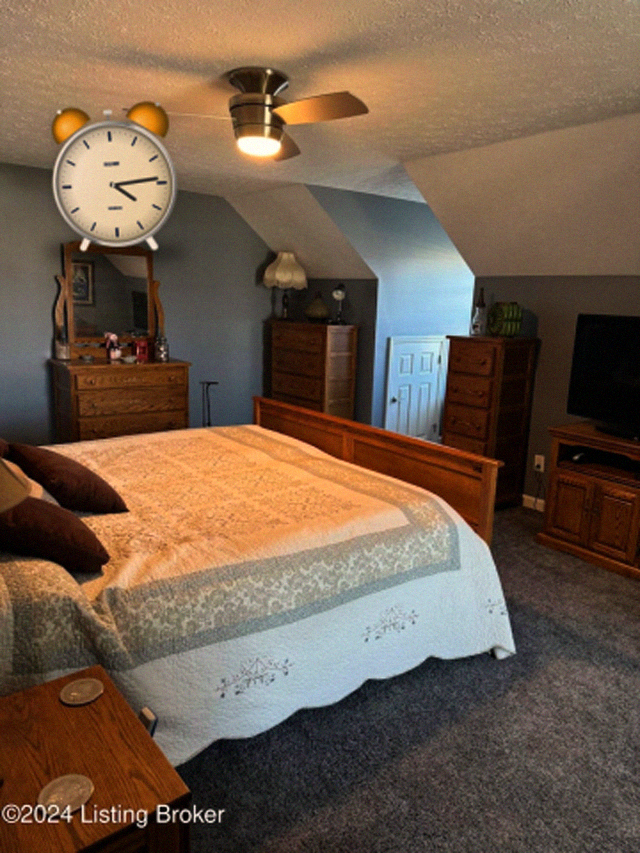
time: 4:14
